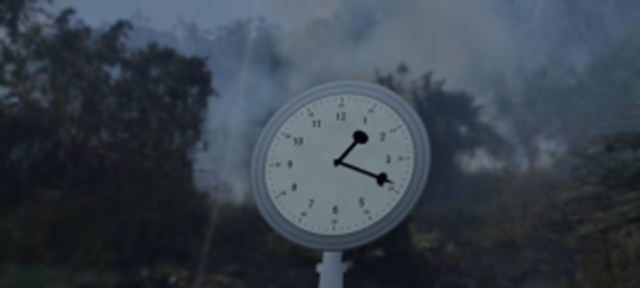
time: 1:19
